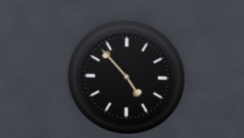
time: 4:53
